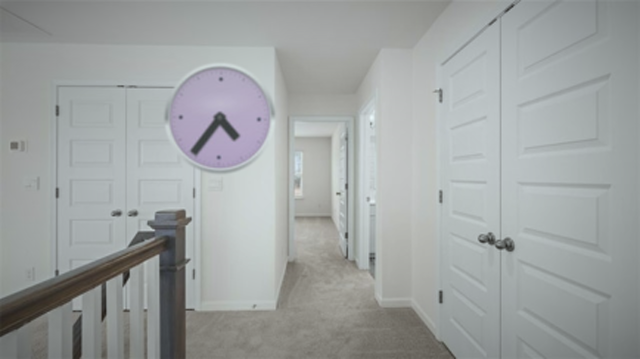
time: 4:36
